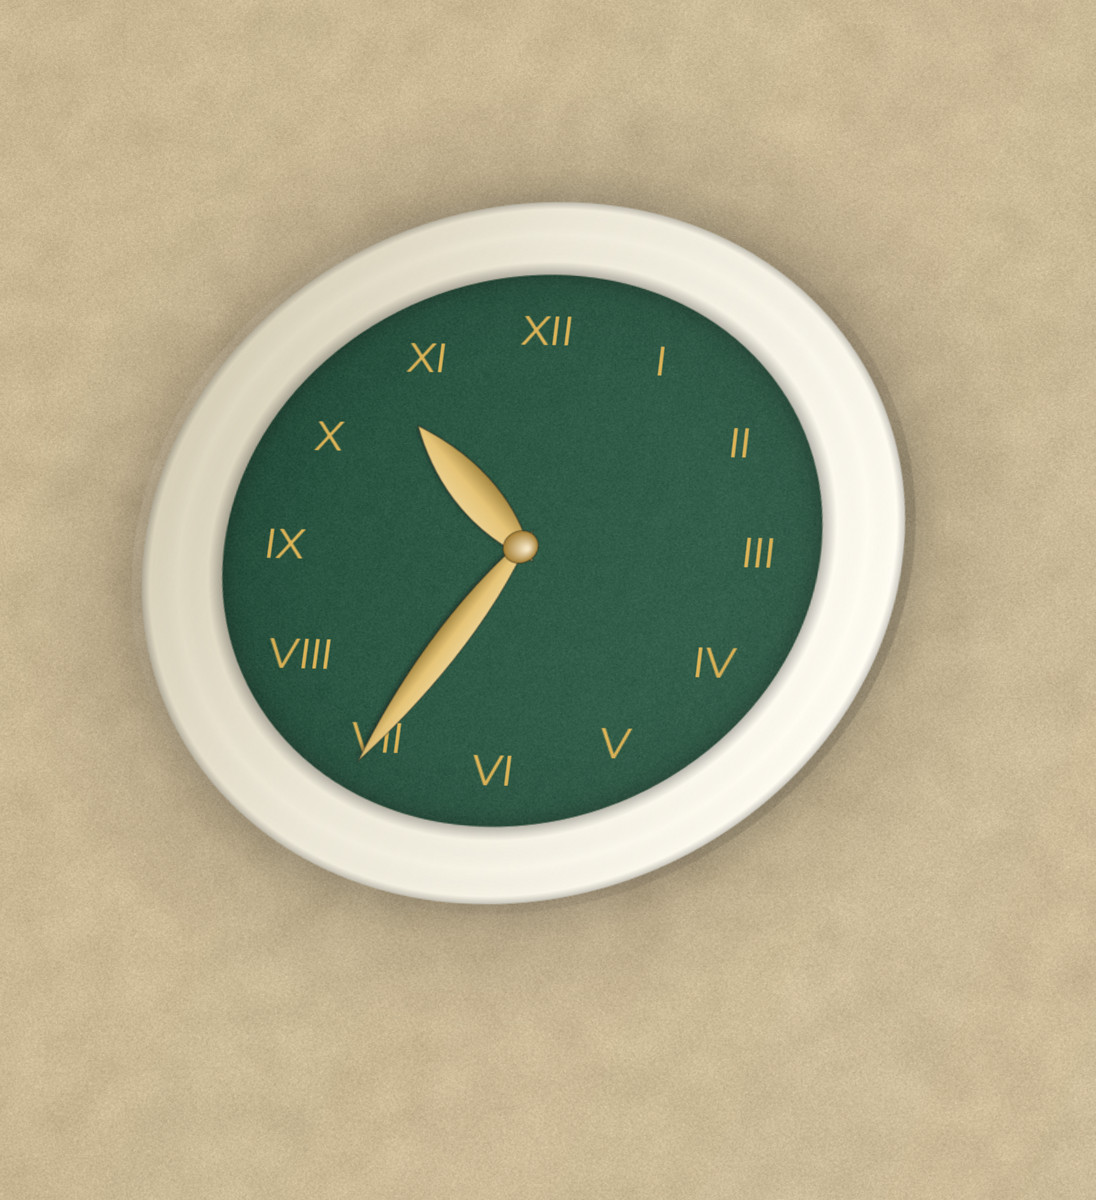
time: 10:35
